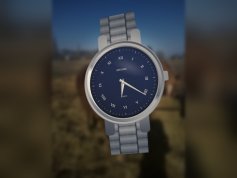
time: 6:21
